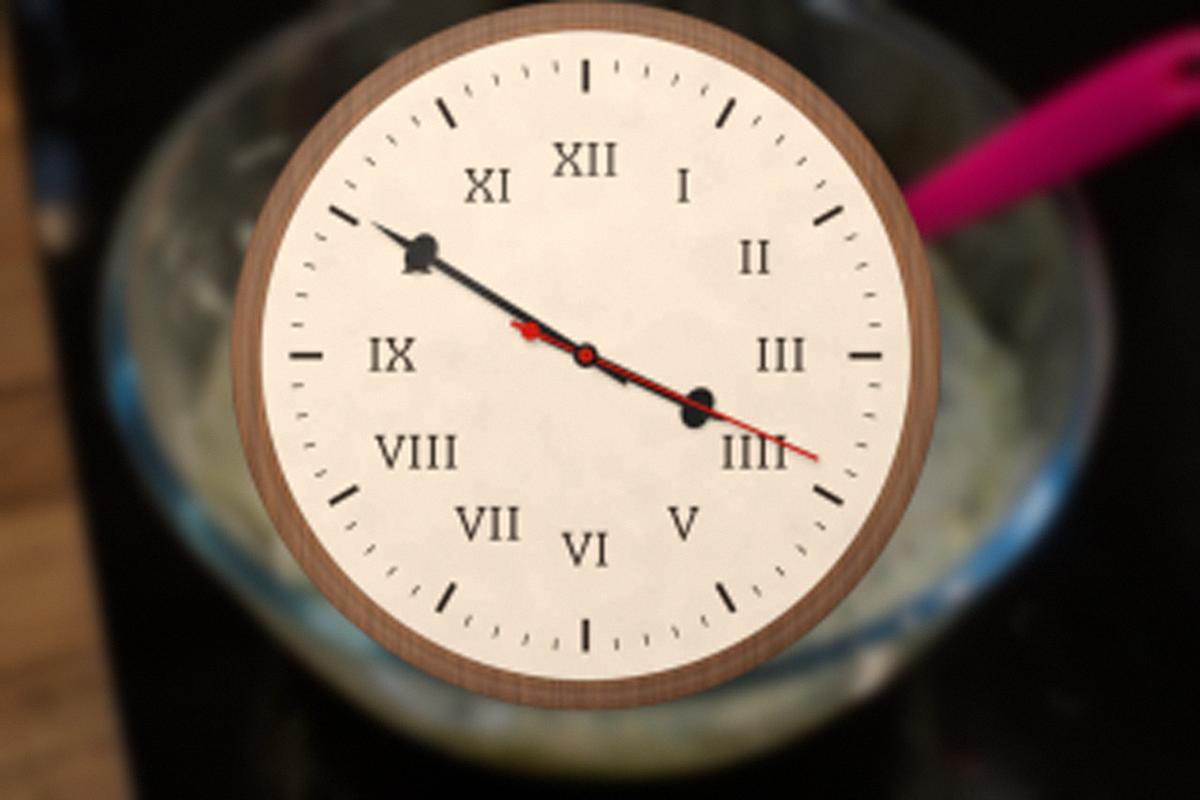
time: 3:50:19
